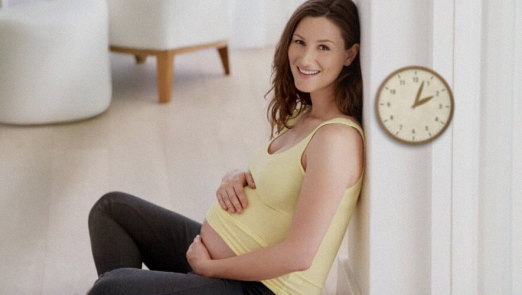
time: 2:03
